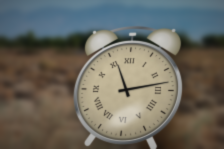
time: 11:13
